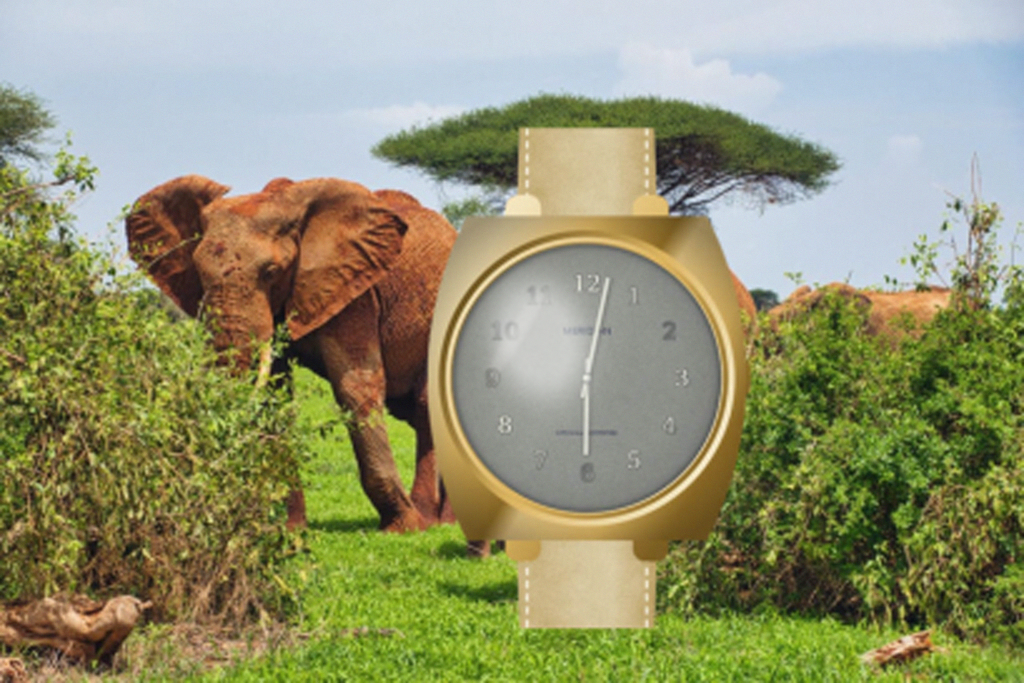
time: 6:02
